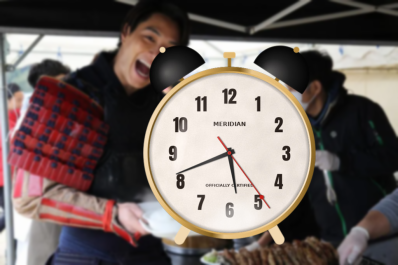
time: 5:41:24
